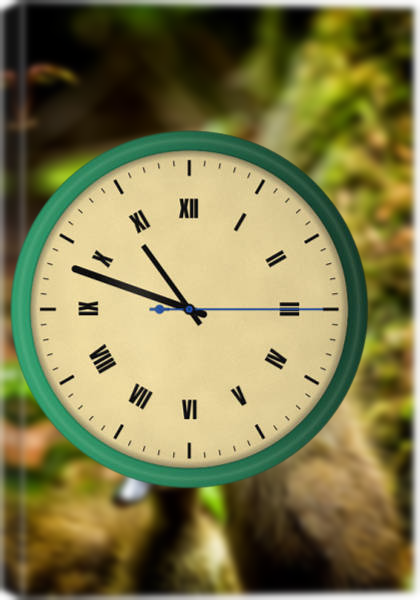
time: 10:48:15
